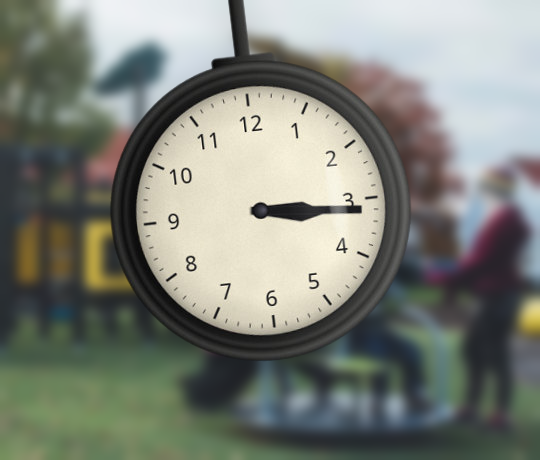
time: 3:16
